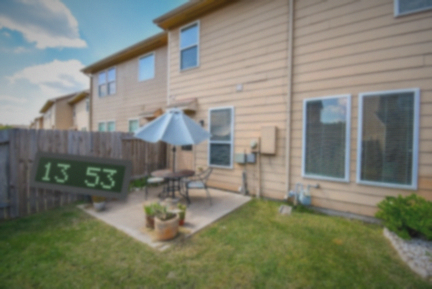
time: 13:53
